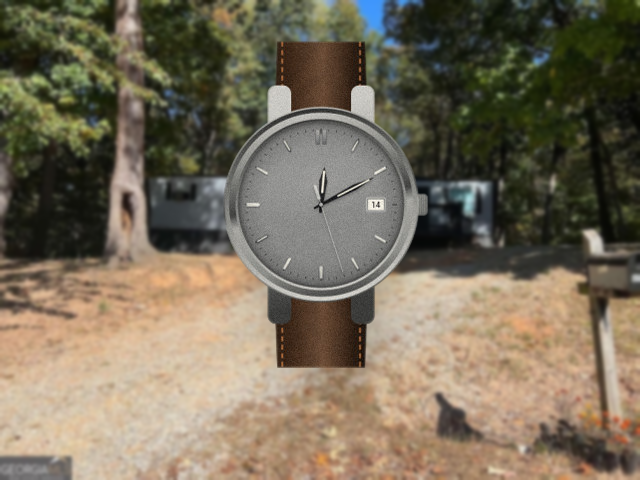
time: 12:10:27
